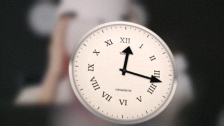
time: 12:17
